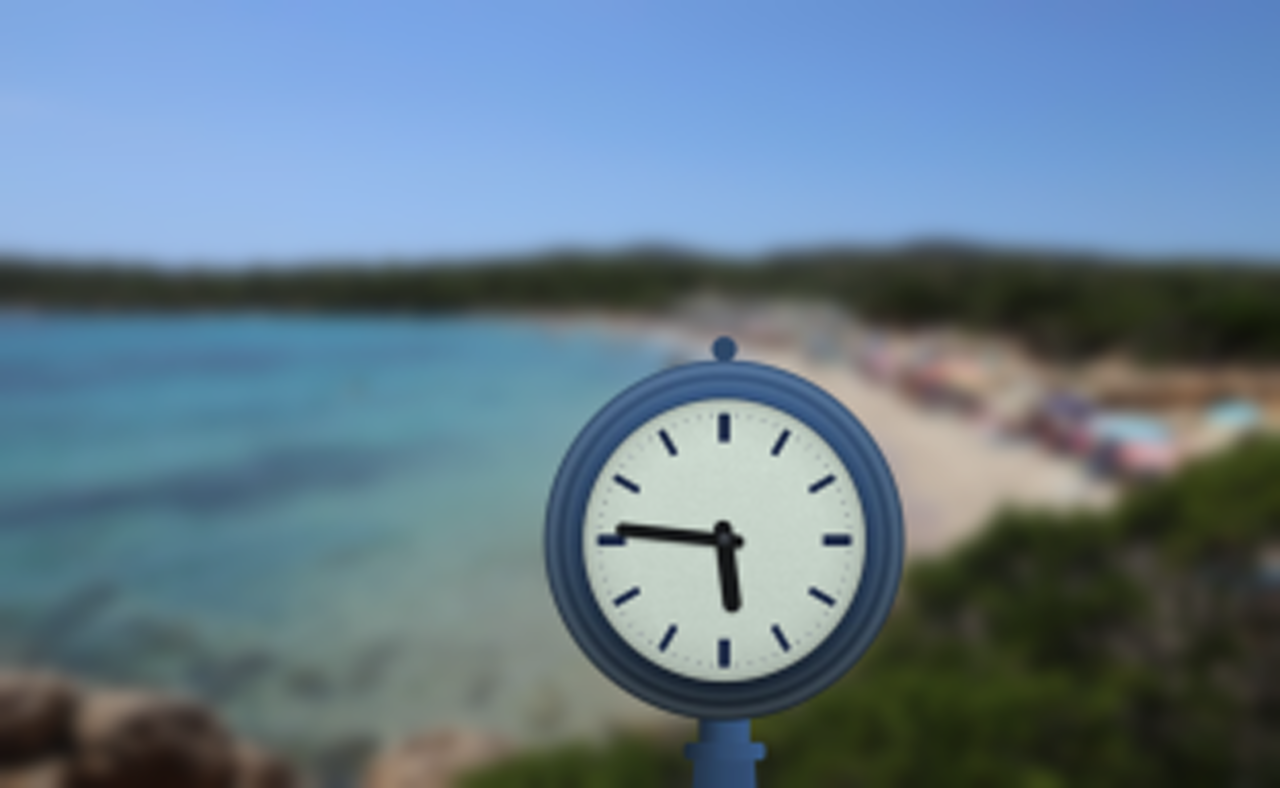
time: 5:46
